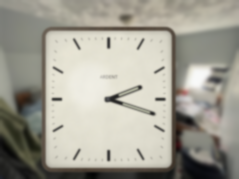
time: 2:18
